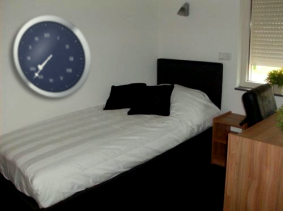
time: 7:37
